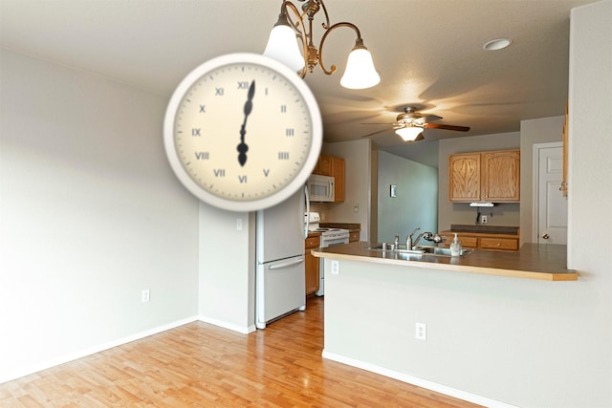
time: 6:02
